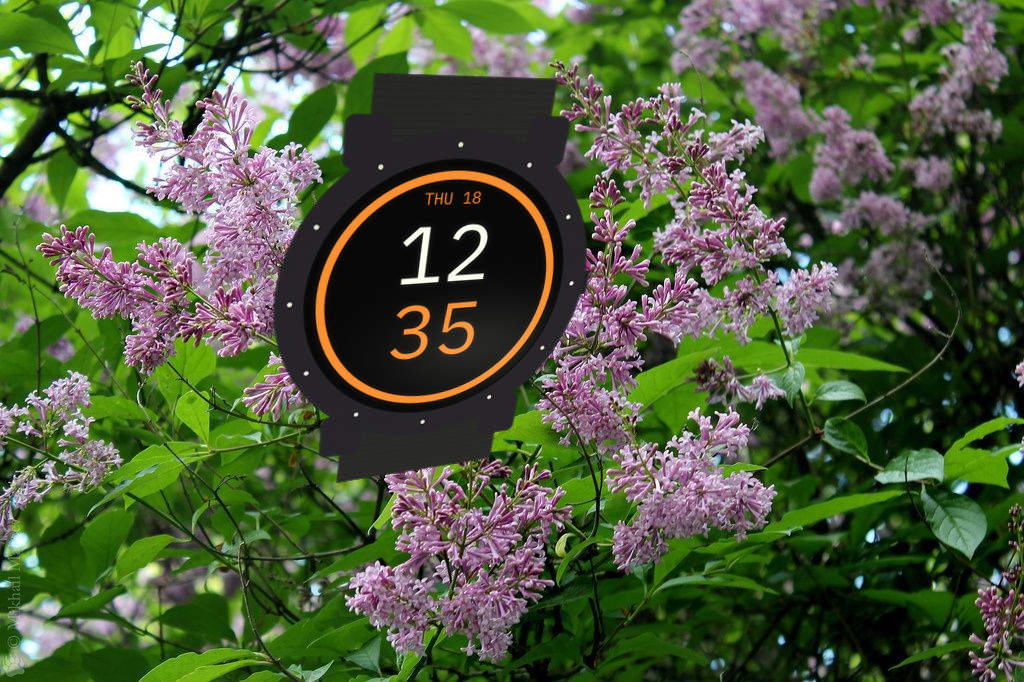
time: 12:35
